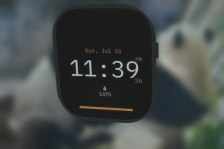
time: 11:39
